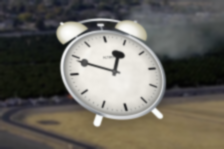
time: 12:49
